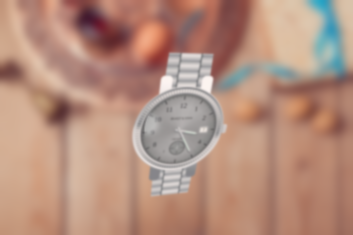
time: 3:25
